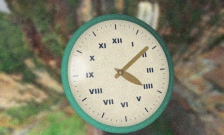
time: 4:09
